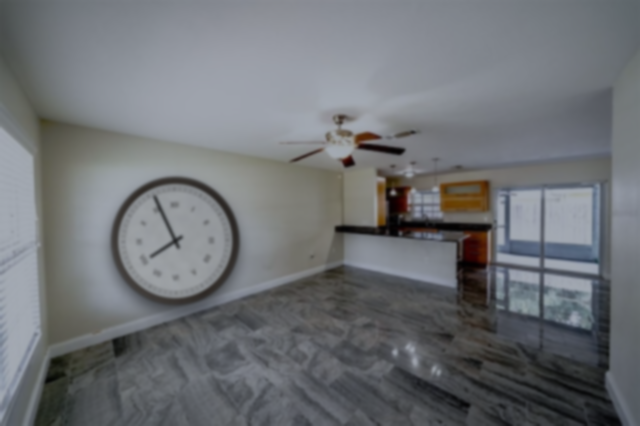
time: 7:56
